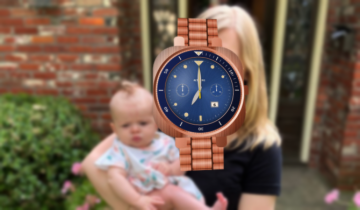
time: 7:00
